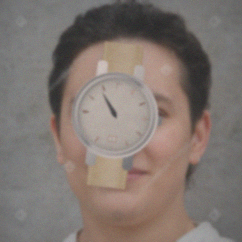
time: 10:54
